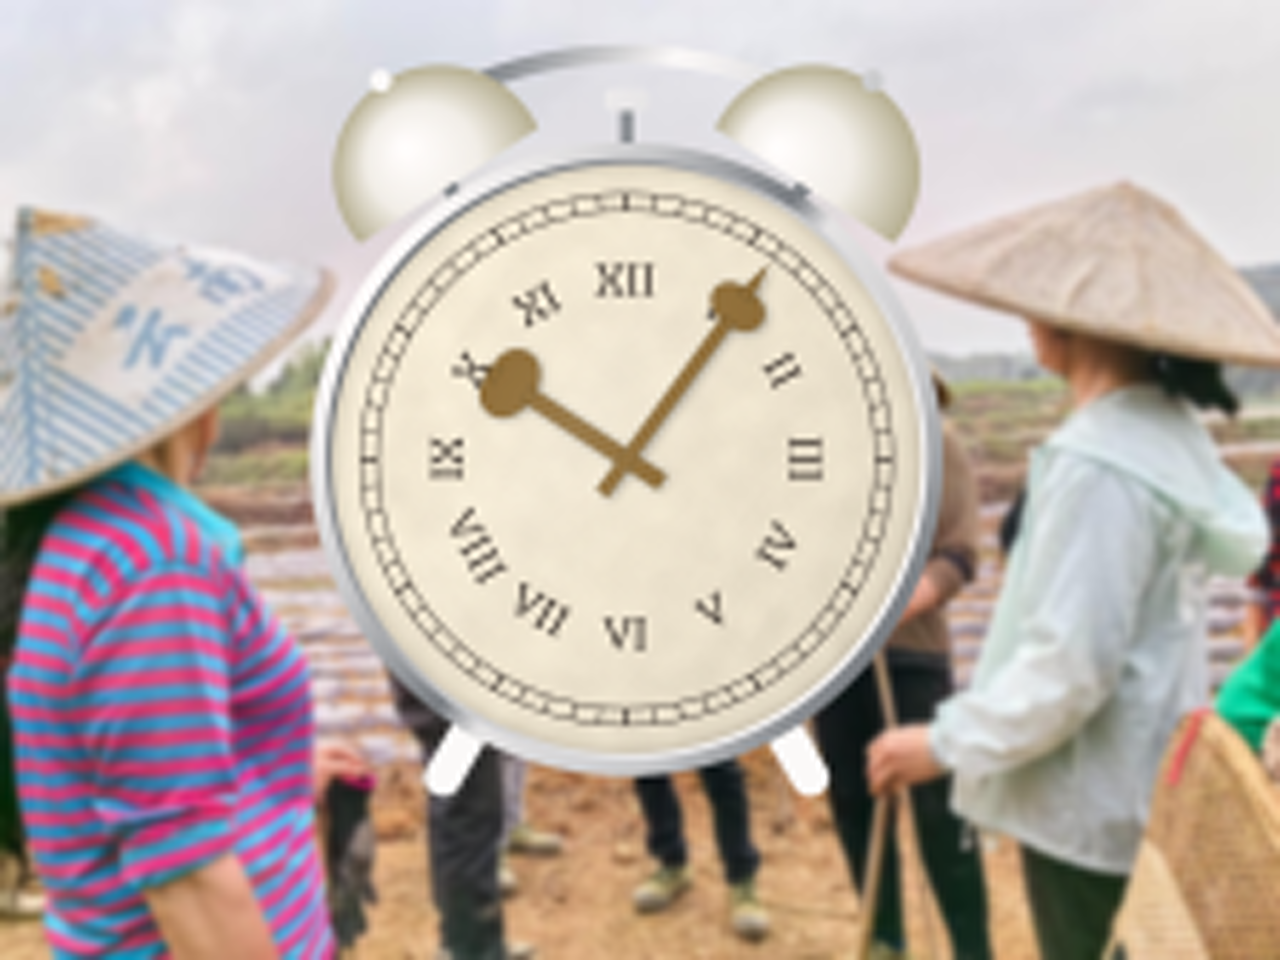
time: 10:06
